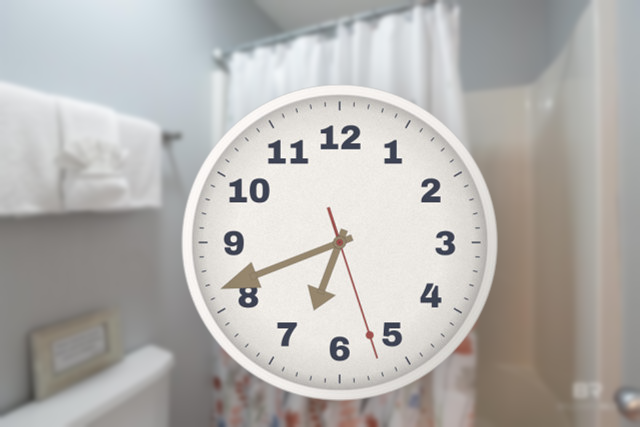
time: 6:41:27
